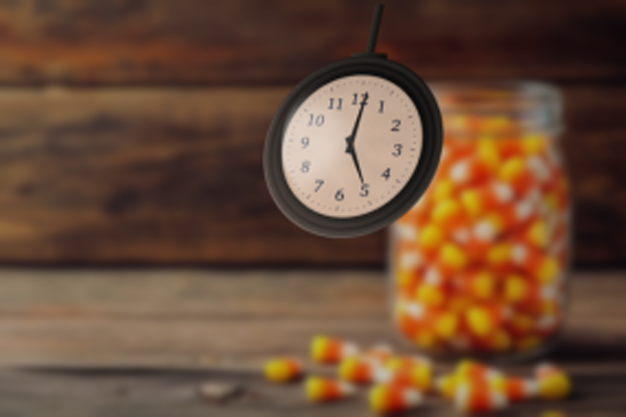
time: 5:01
